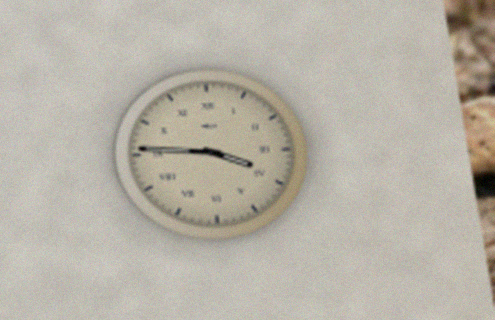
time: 3:46
